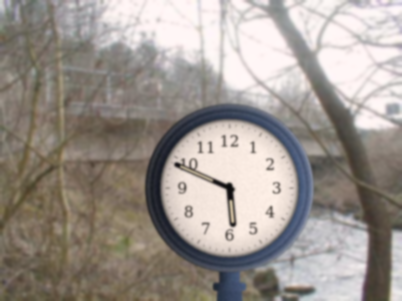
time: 5:49
